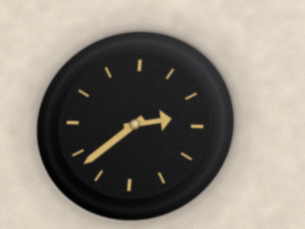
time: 2:38
